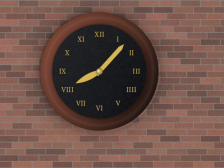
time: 8:07
